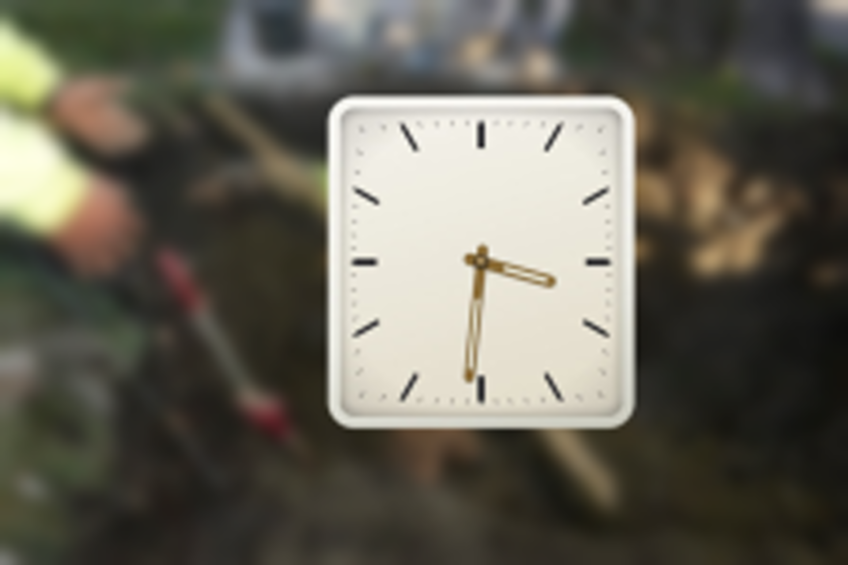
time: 3:31
